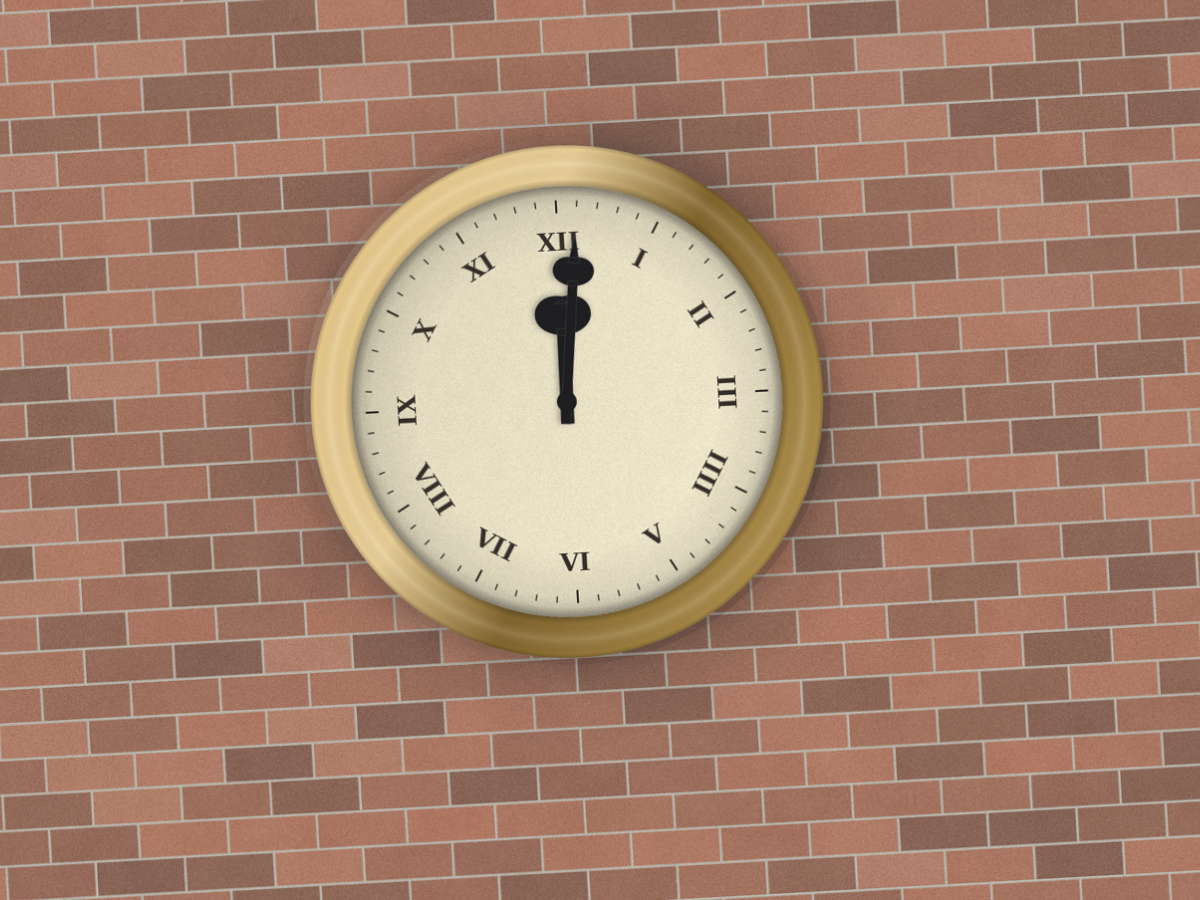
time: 12:01
